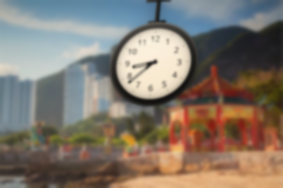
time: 8:38
